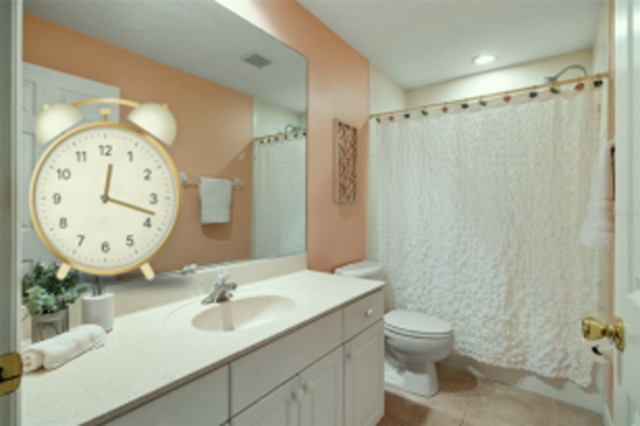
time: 12:18
